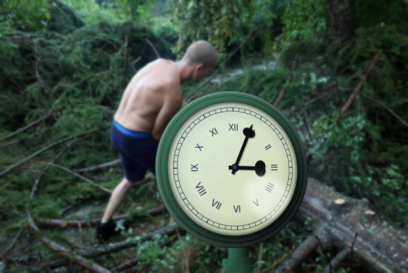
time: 3:04
